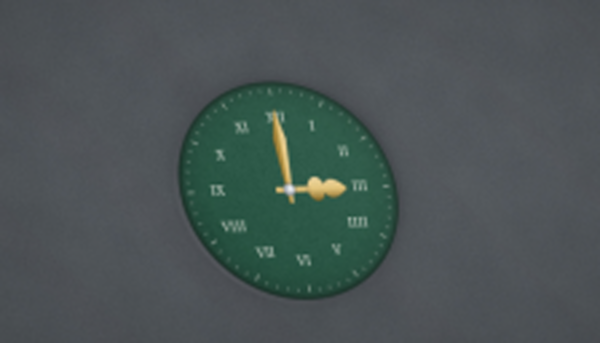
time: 3:00
